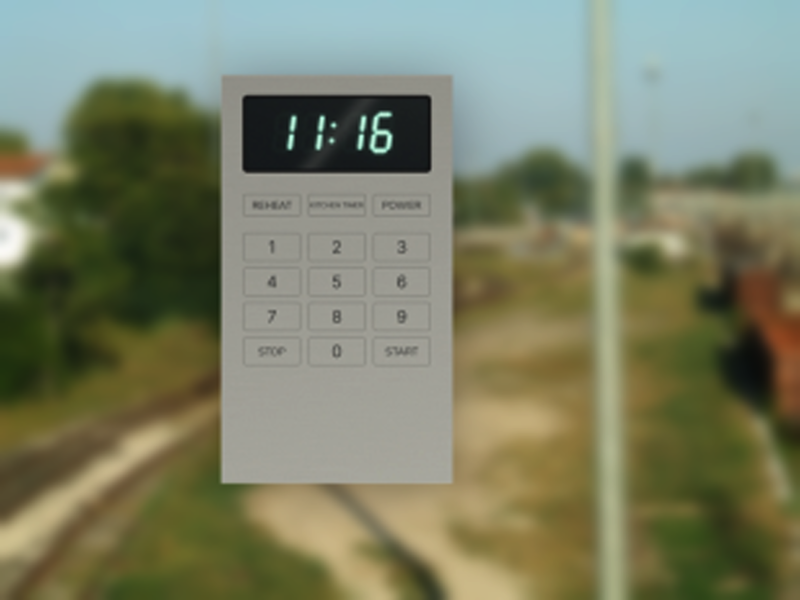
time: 11:16
